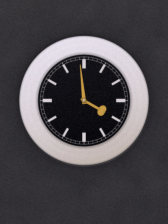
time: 3:59
